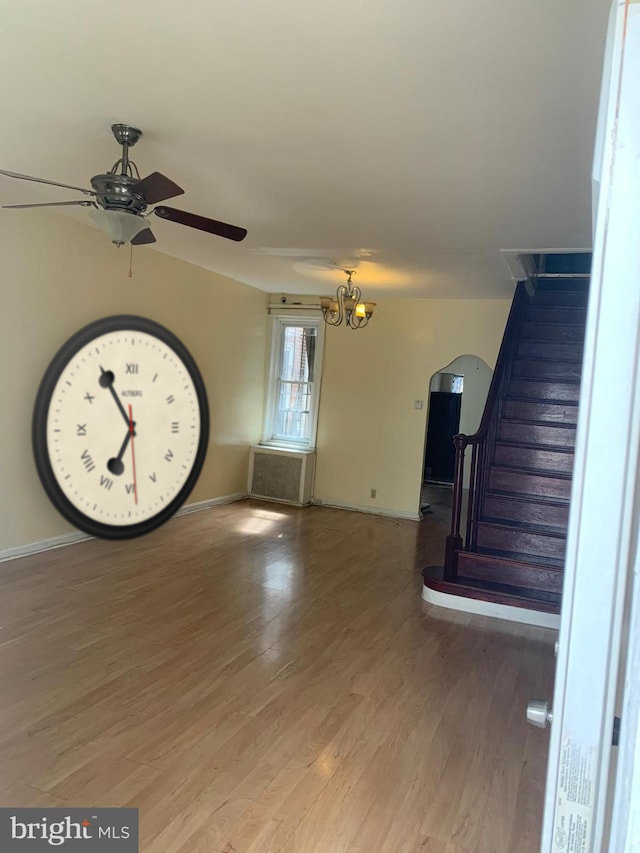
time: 6:54:29
